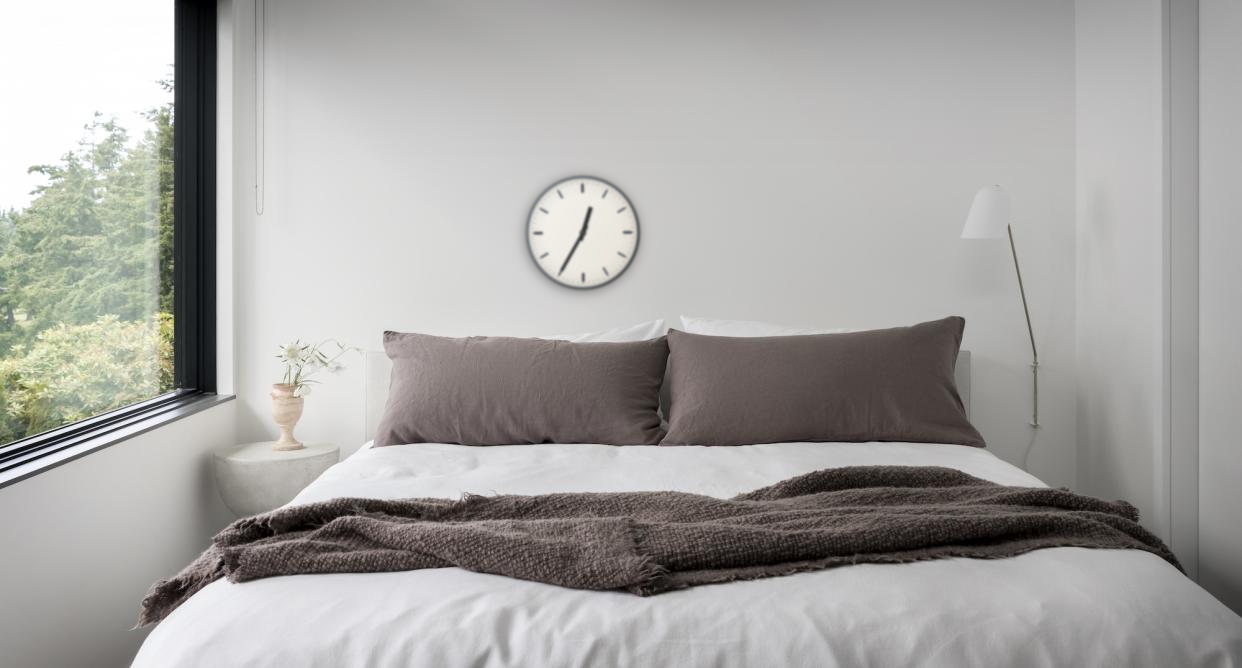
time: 12:35
